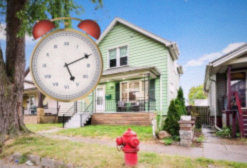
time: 5:11
